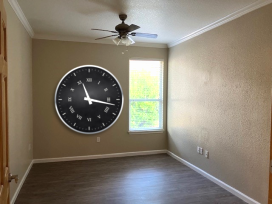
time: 11:17
